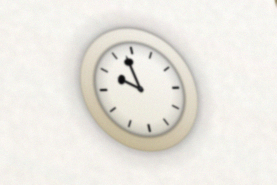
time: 9:58
